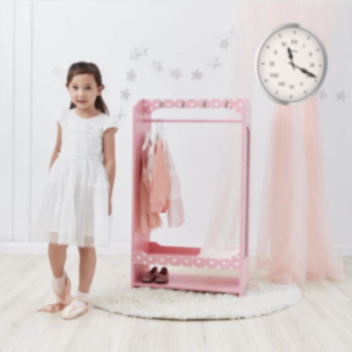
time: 11:19
